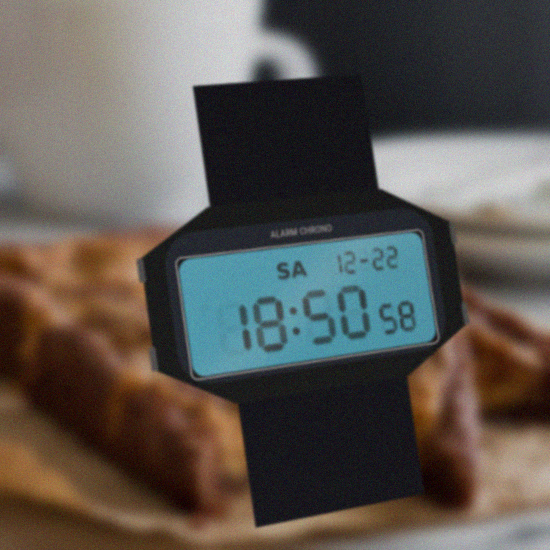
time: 18:50:58
